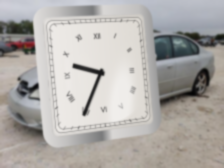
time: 9:35
